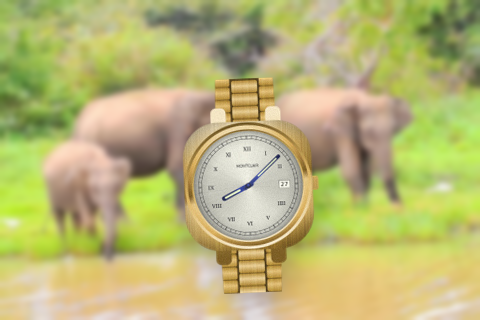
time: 8:08
